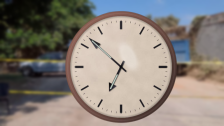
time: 6:52
